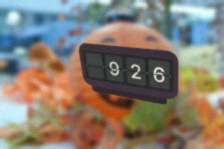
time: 9:26
